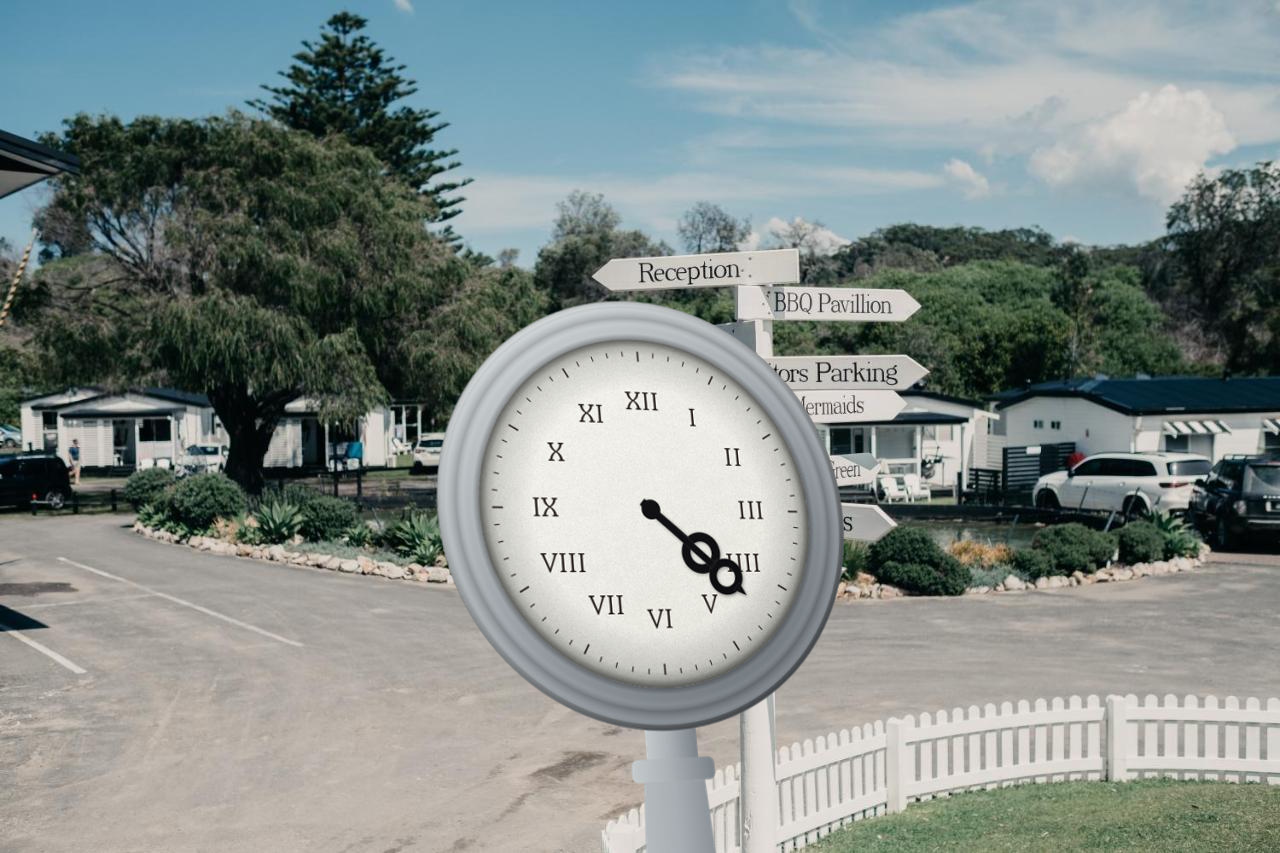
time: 4:22
